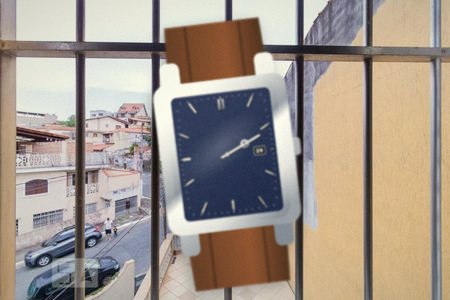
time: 2:11
